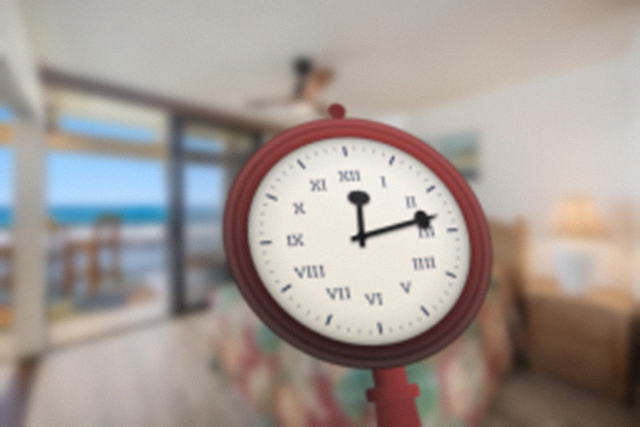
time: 12:13
